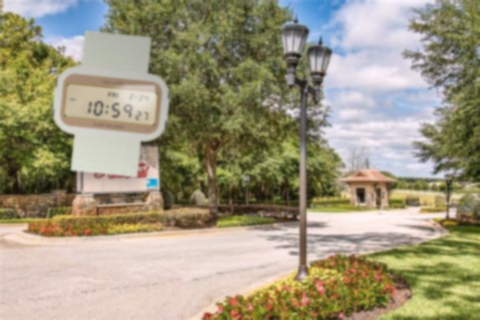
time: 10:59
